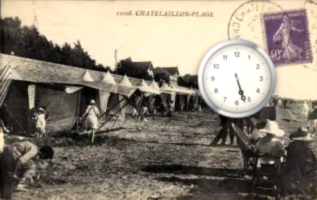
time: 5:27
